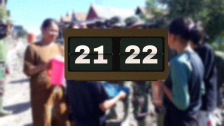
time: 21:22
